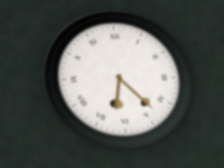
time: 6:23
